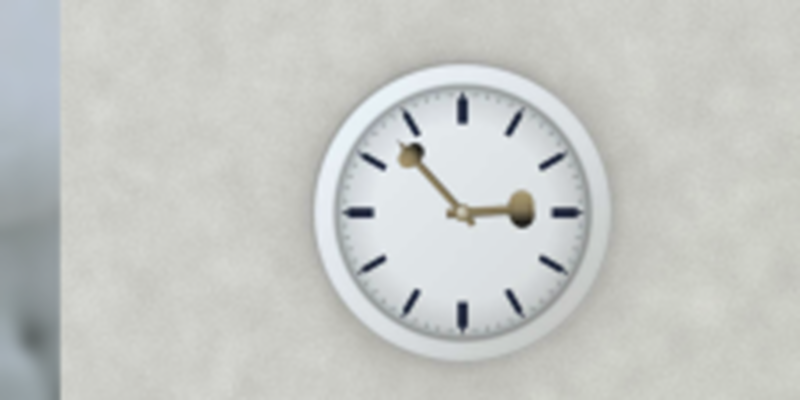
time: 2:53
